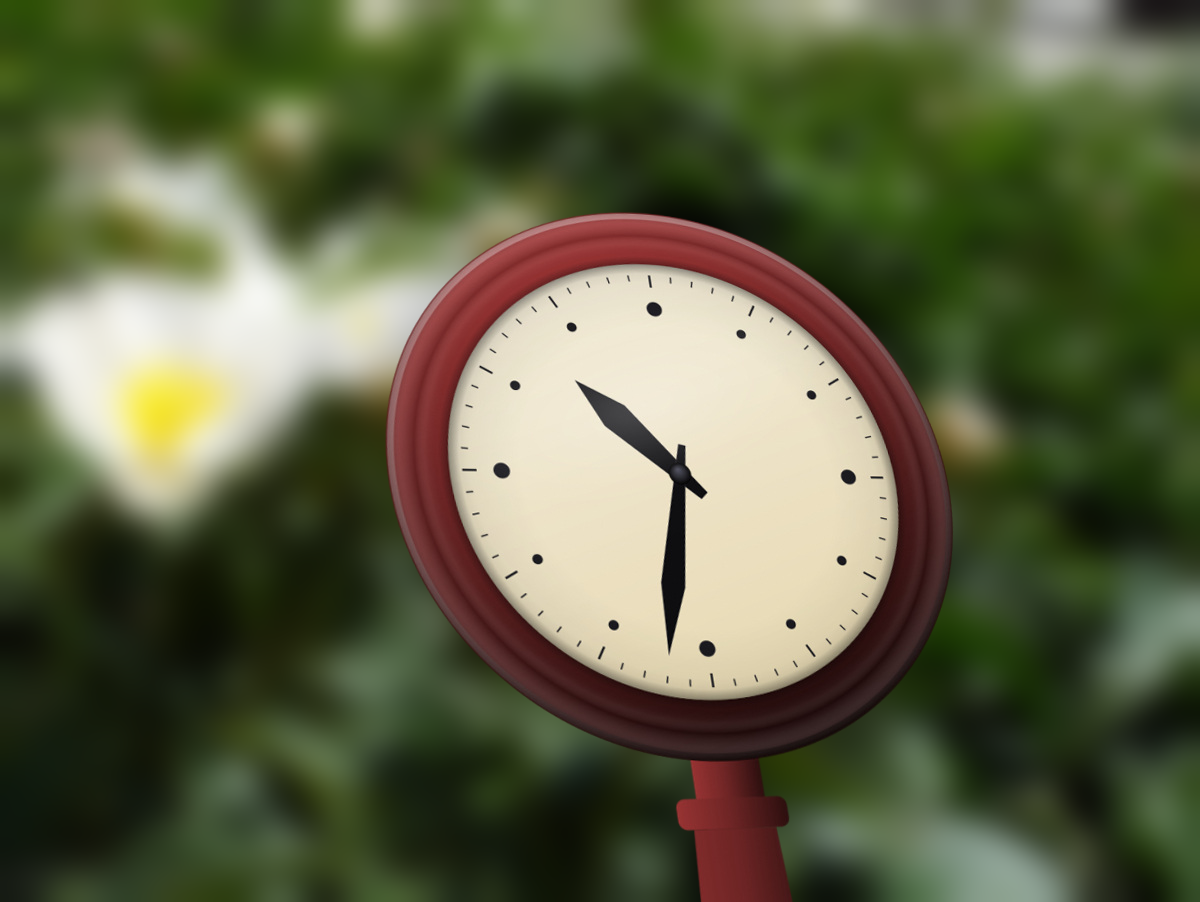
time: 10:32
